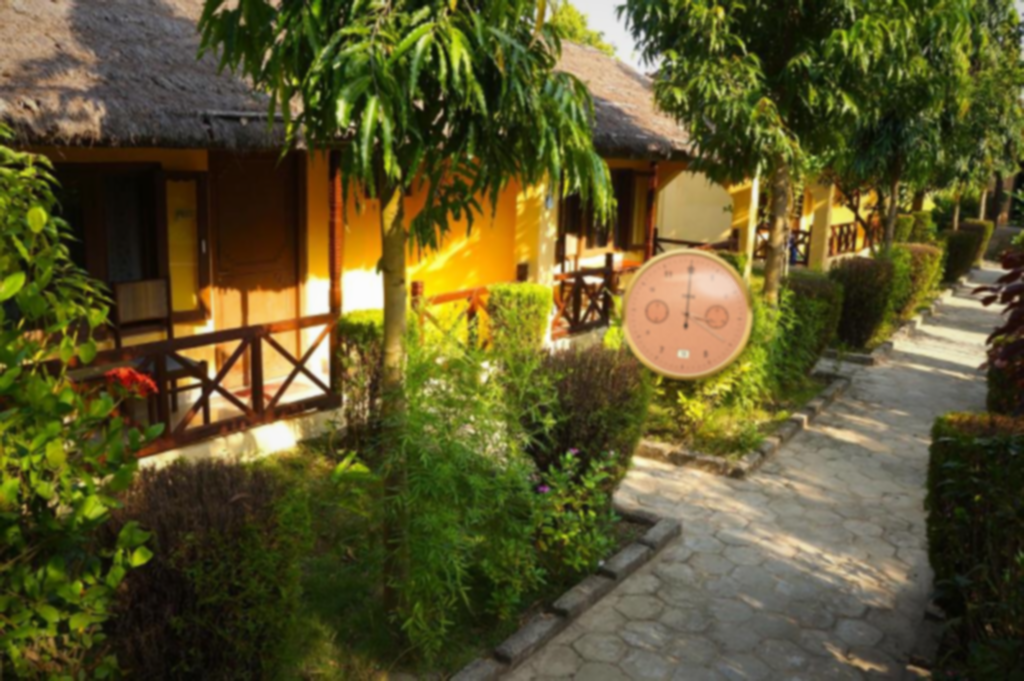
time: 3:20
